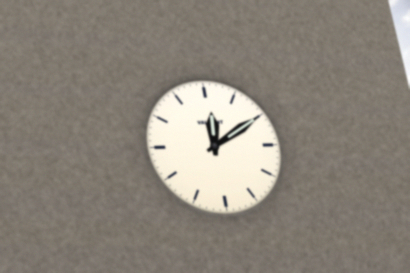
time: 12:10
